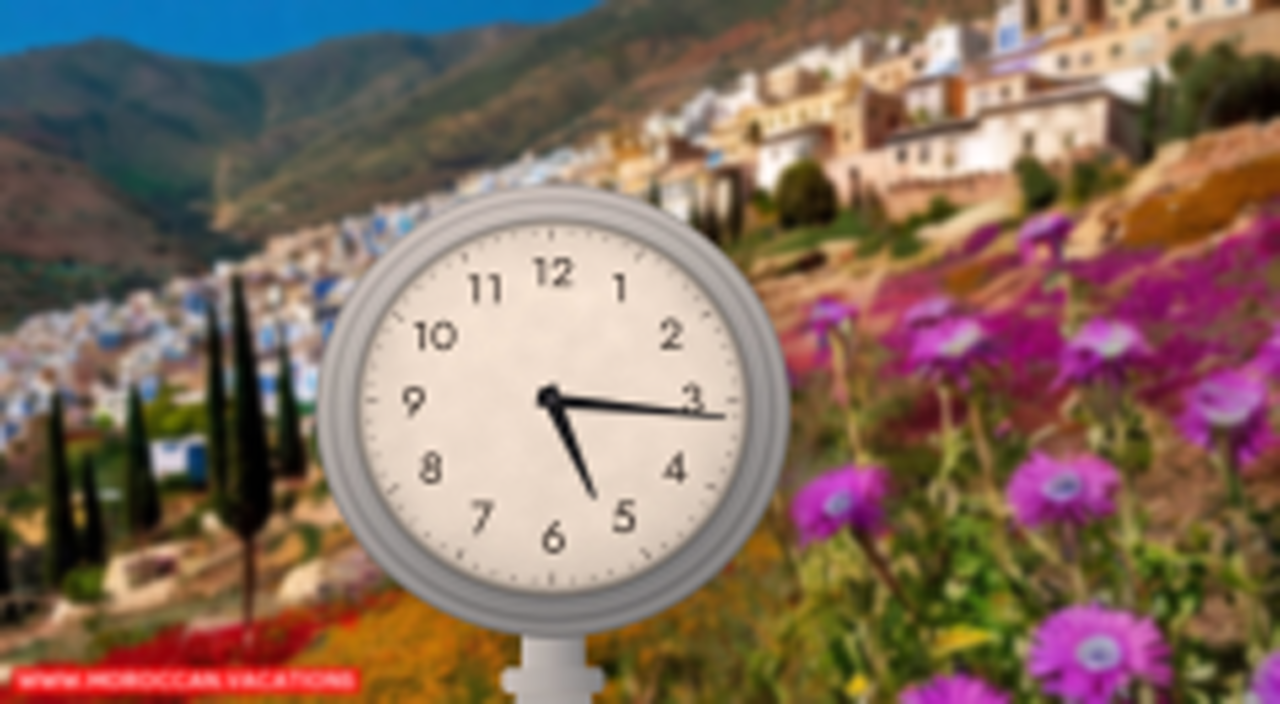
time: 5:16
